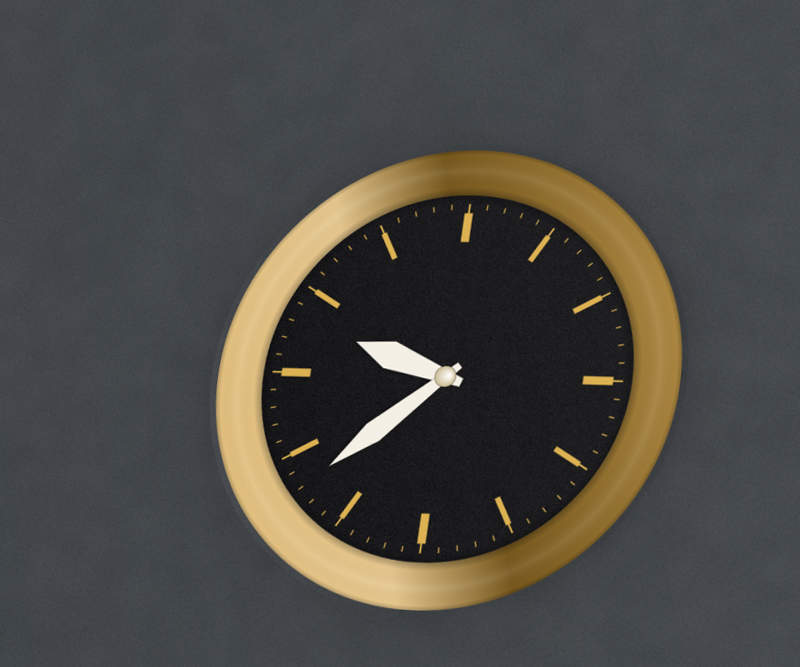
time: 9:38
